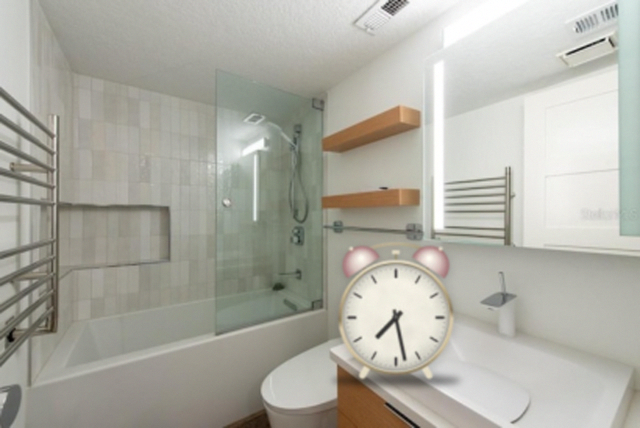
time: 7:28
